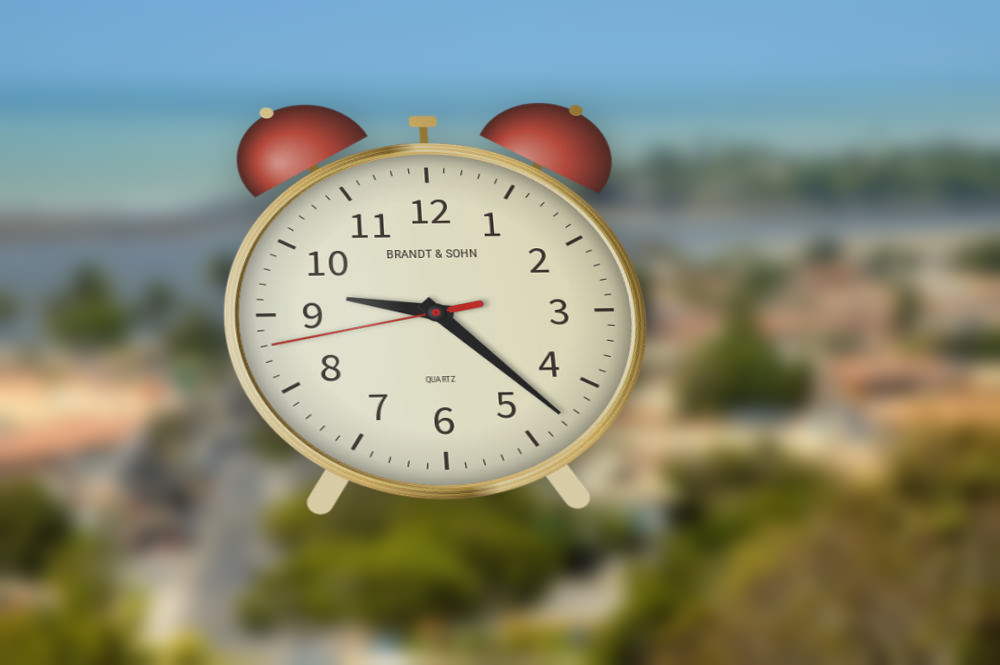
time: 9:22:43
